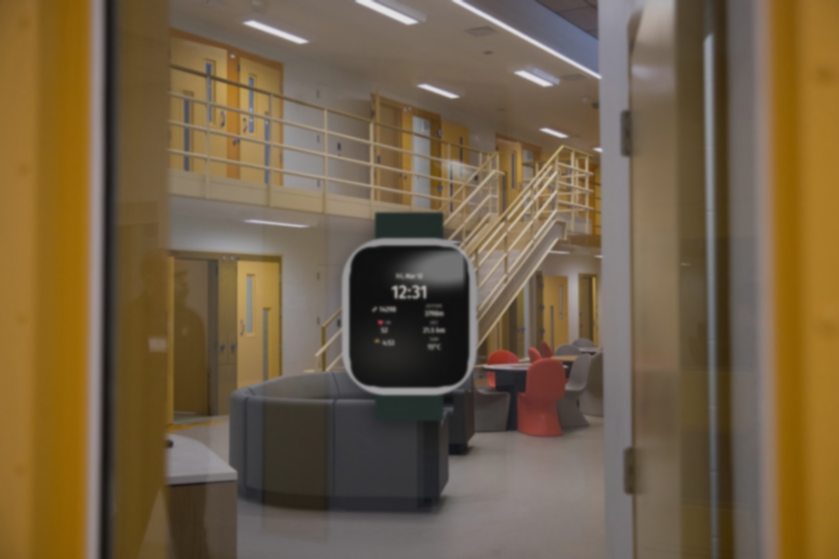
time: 12:31
